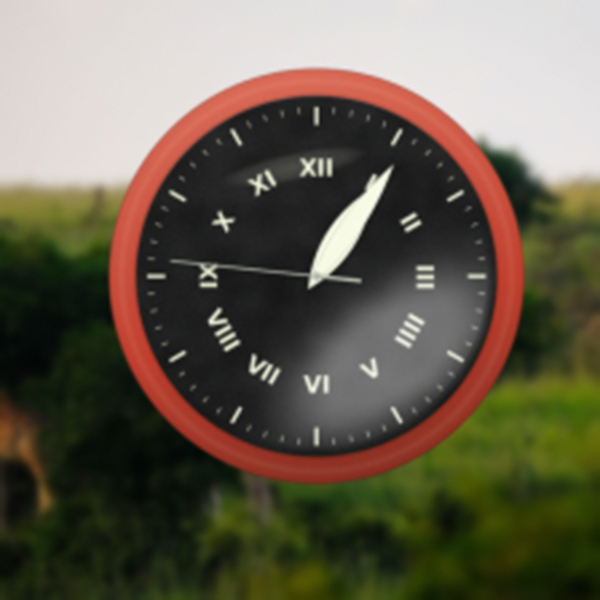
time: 1:05:46
